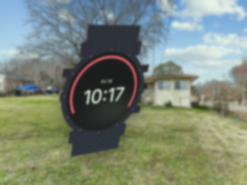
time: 10:17
